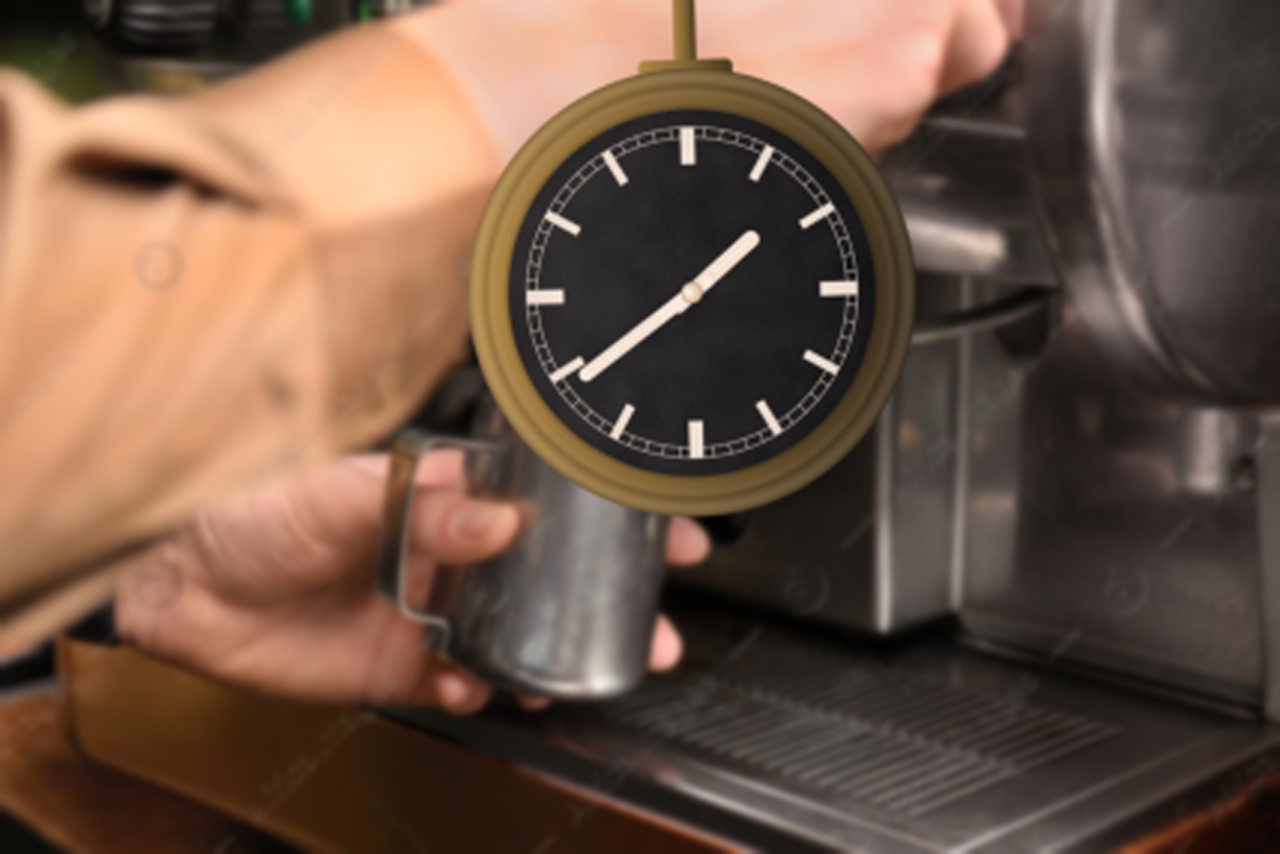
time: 1:39
